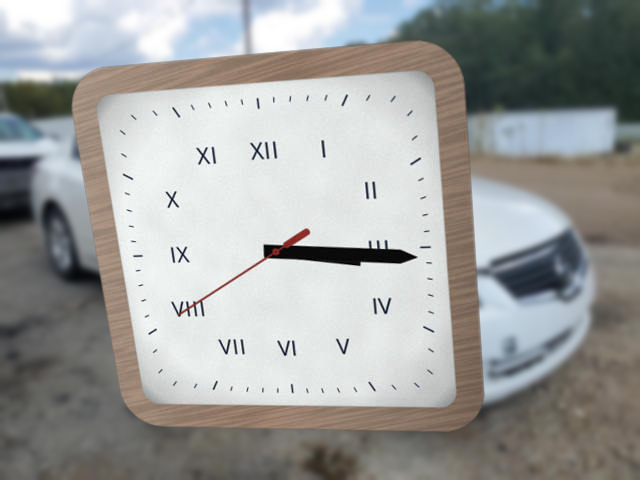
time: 3:15:40
